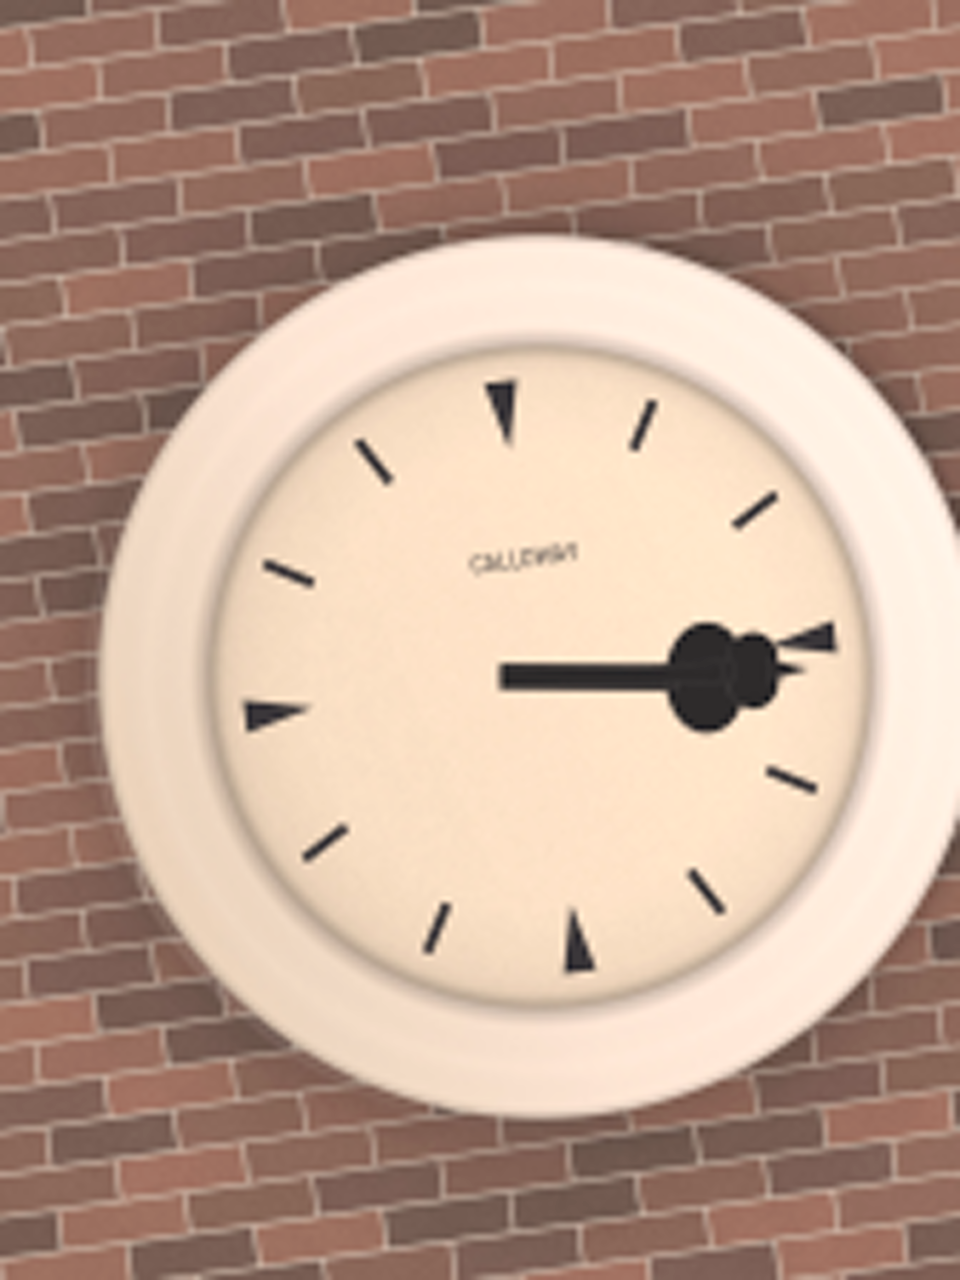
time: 3:16
